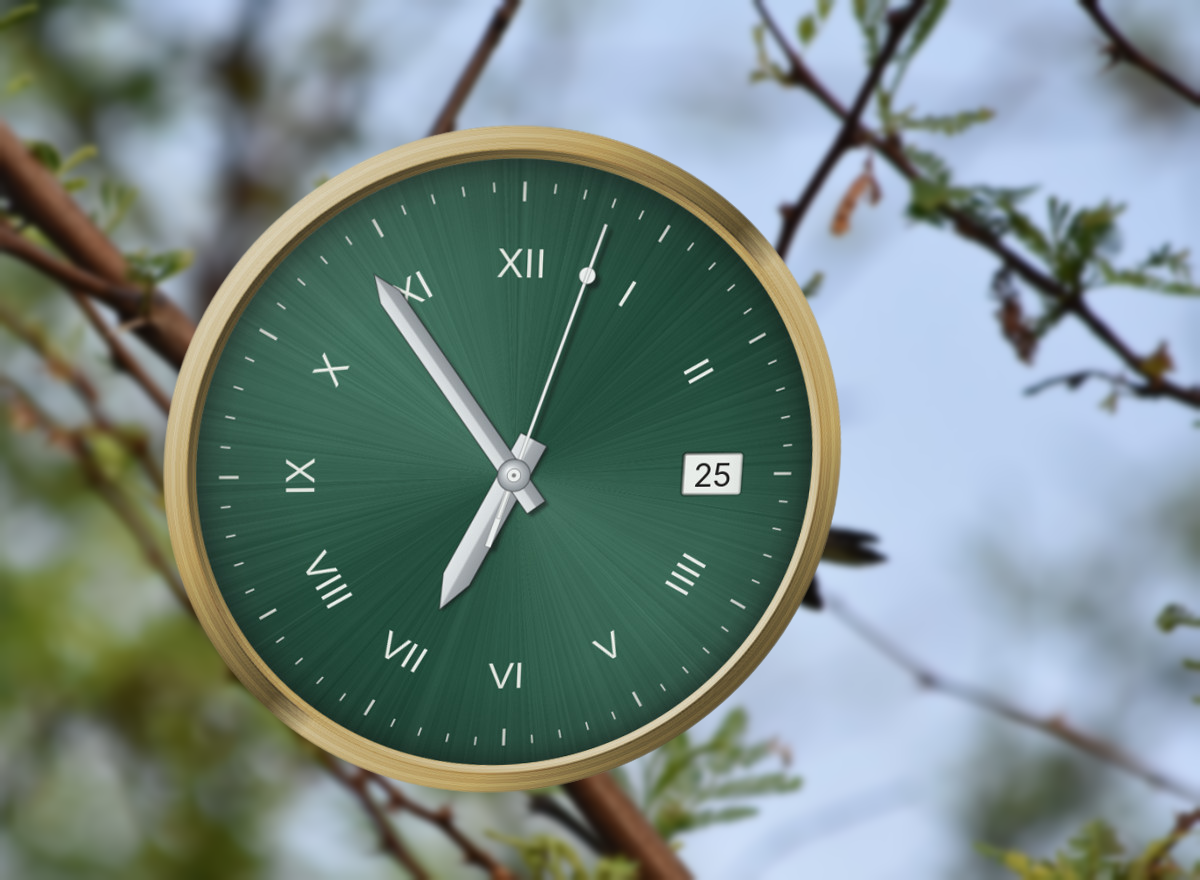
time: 6:54:03
